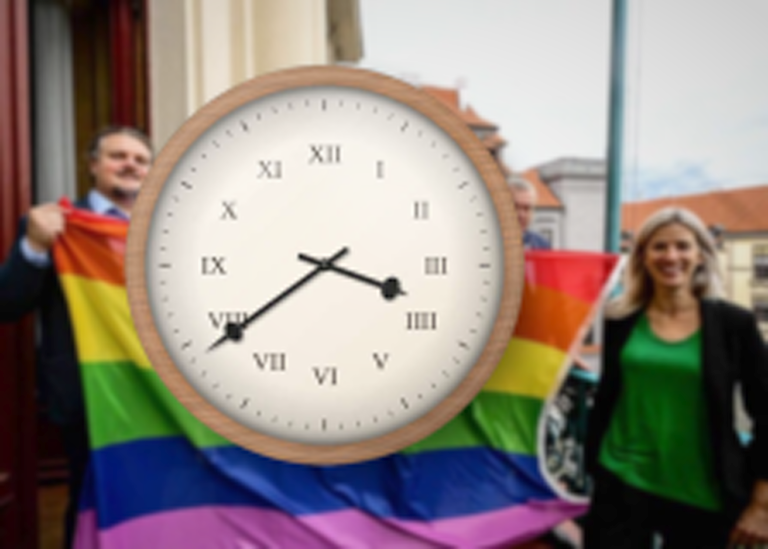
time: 3:39
